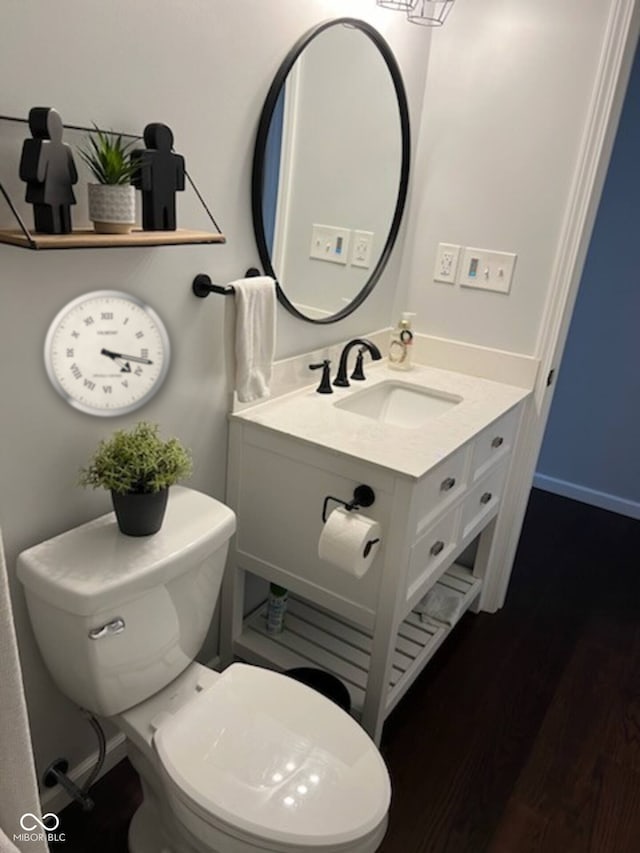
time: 4:17
